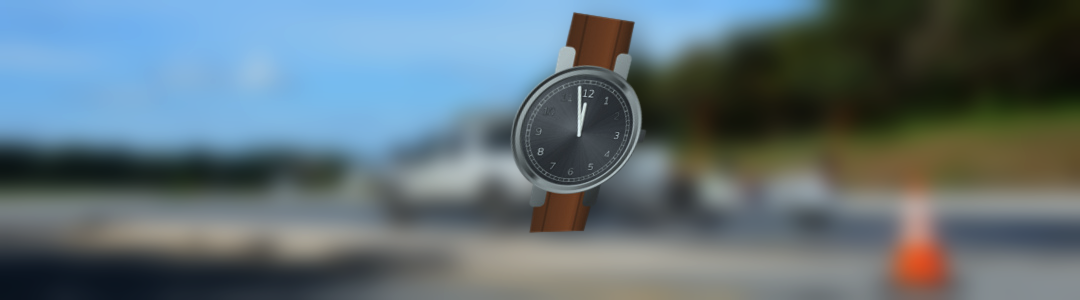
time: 11:58
